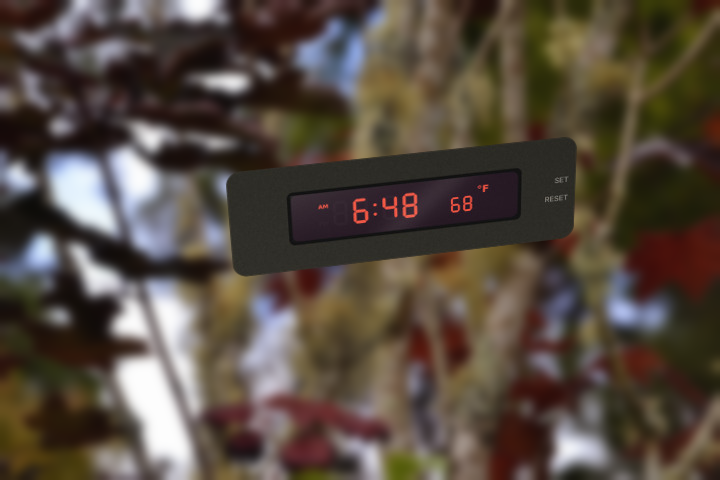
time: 6:48
